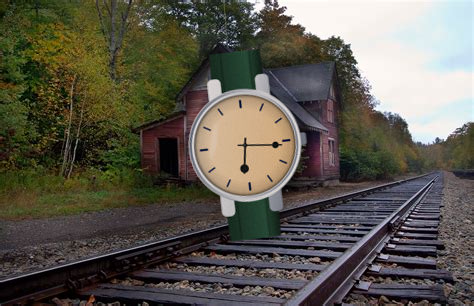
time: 6:16
